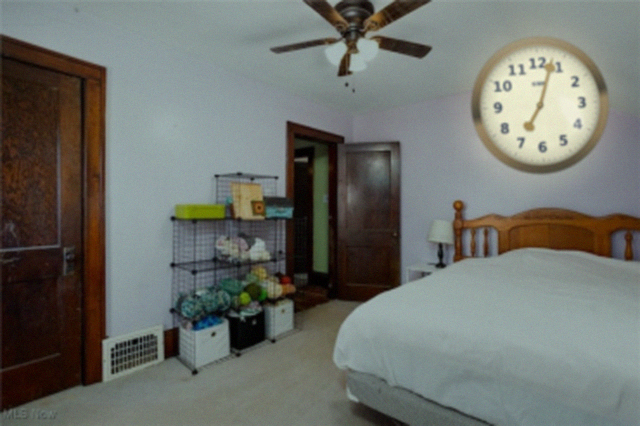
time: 7:03
